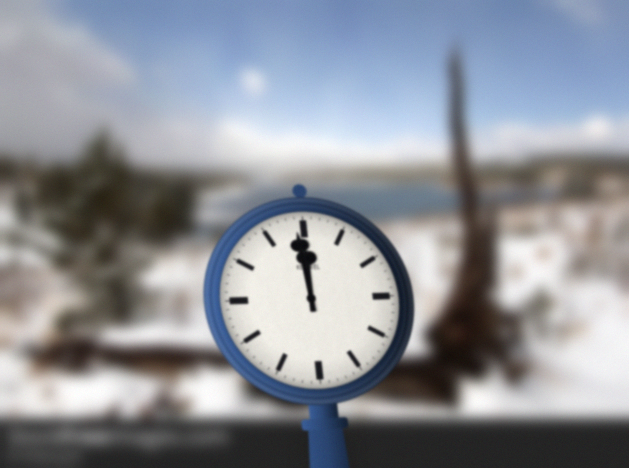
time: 11:59
